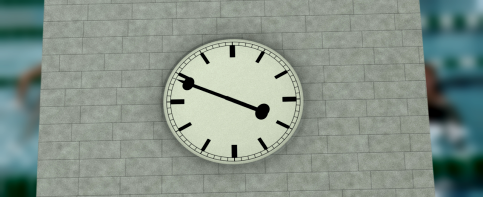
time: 3:49
